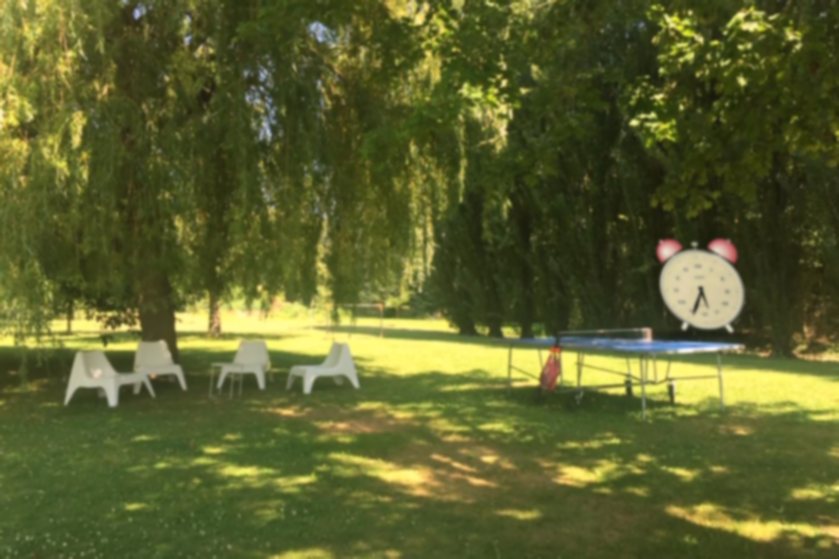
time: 5:34
